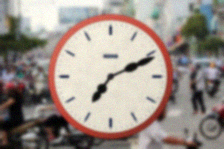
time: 7:11
